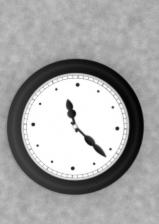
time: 11:22
